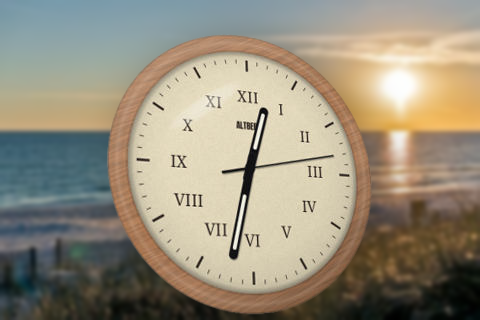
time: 12:32:13
